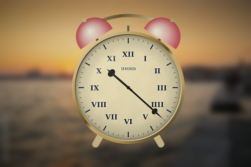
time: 10:22
